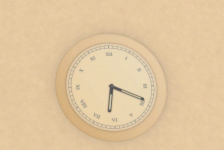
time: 6:19
